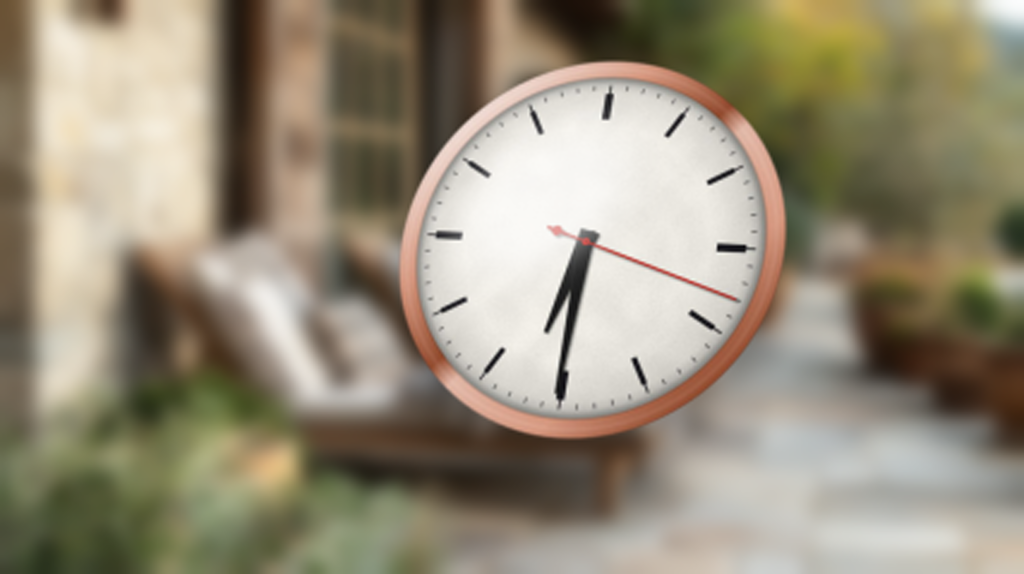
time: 6:30:18
